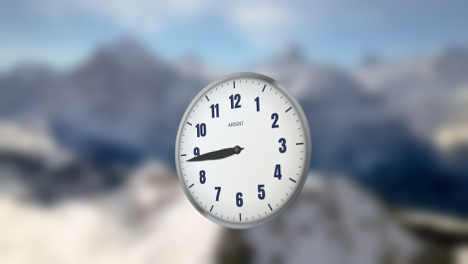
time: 8:44
